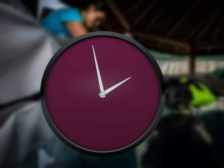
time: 1:58
